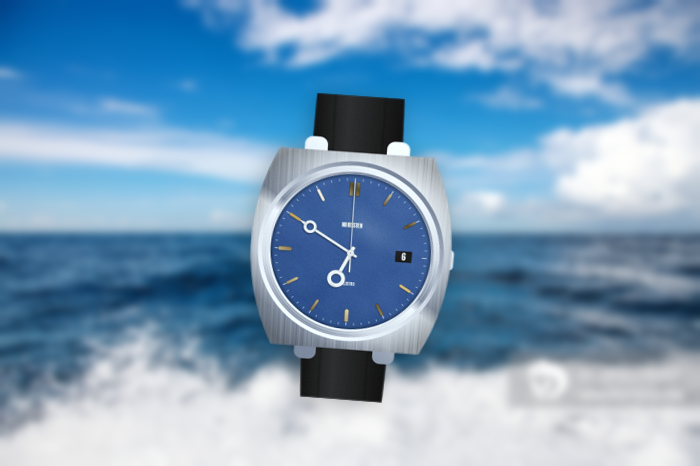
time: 6:50:00
